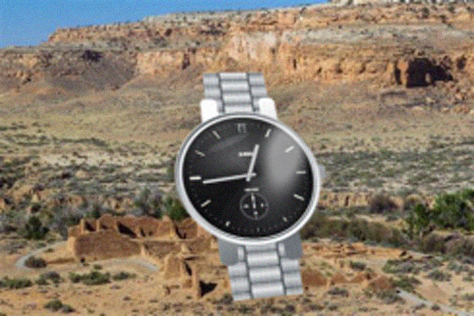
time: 12:44
